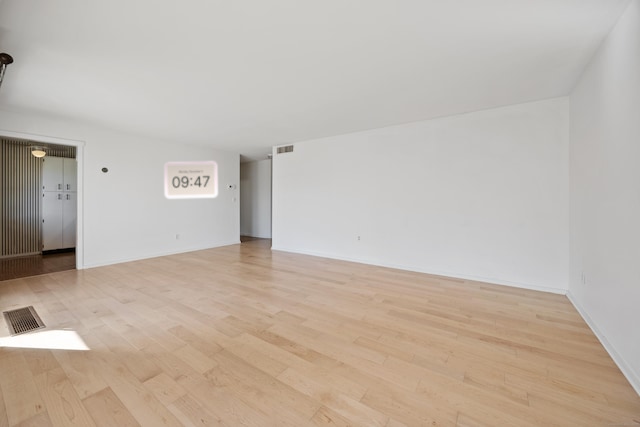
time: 9:47
